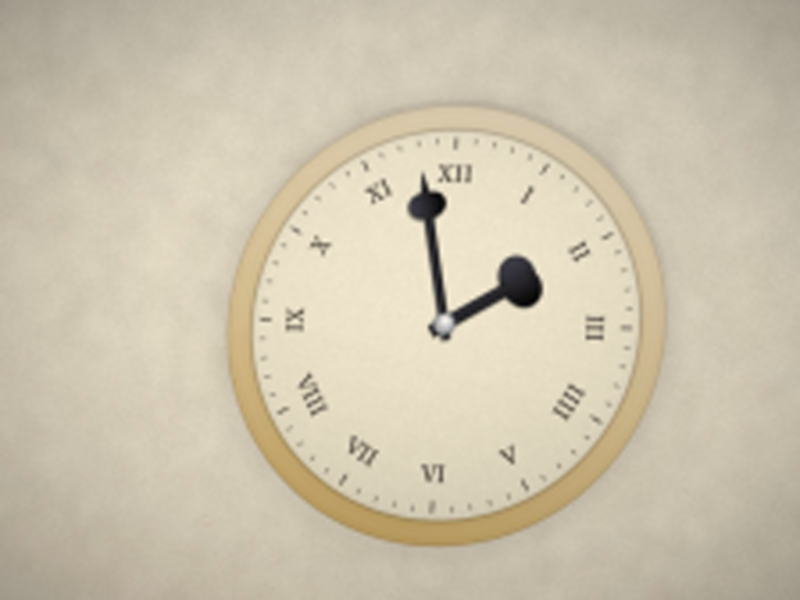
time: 1:58
